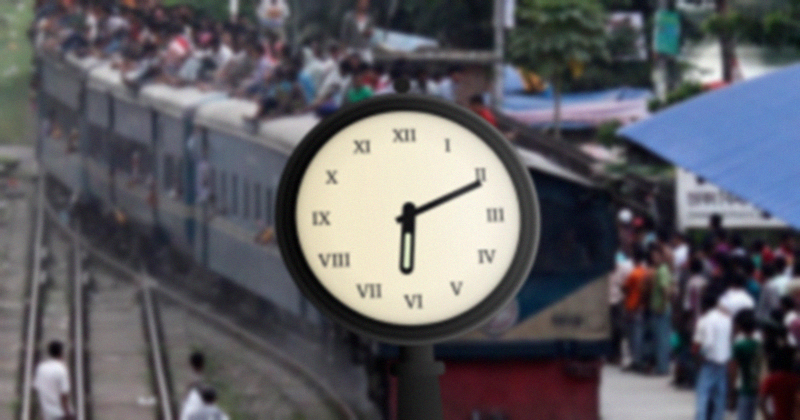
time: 6:11
